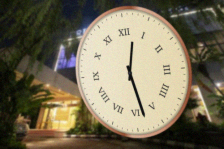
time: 12:28
